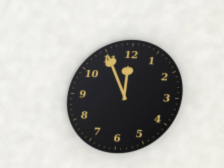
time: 11:55
